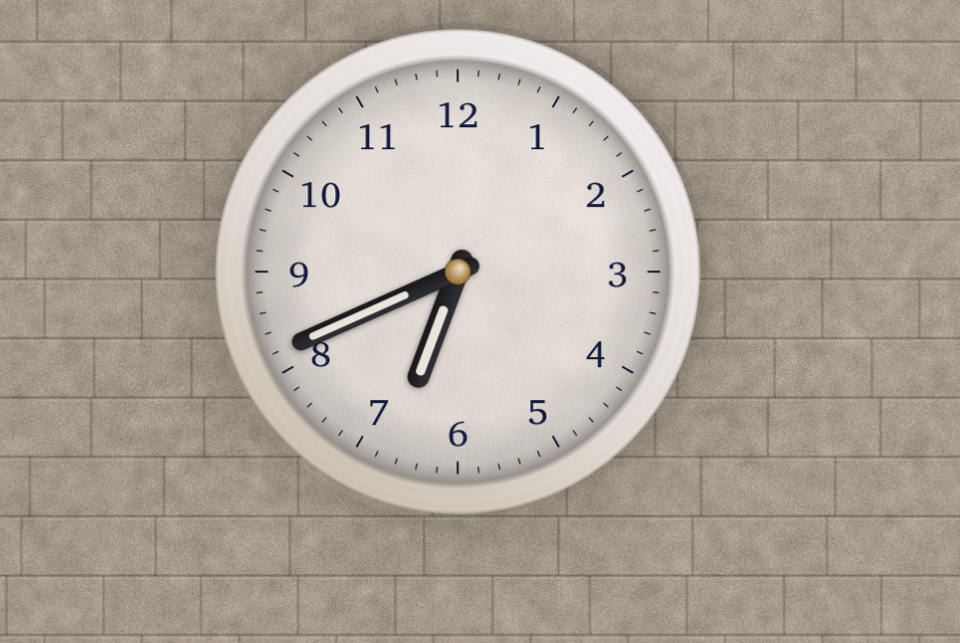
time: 6:41
